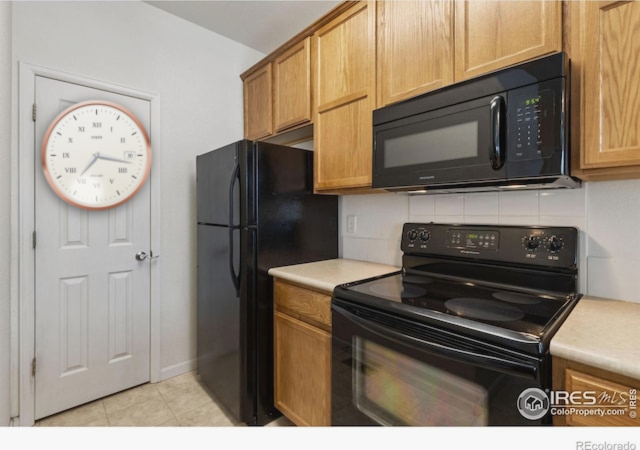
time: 7:17
